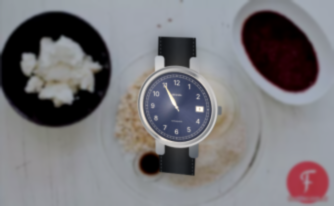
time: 10:55
